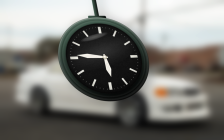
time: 5:46
